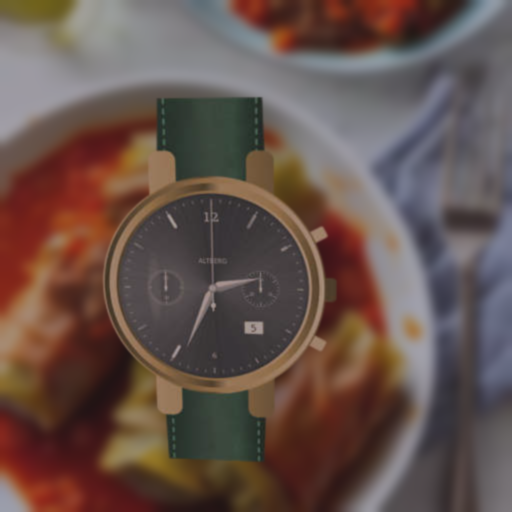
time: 2:34
